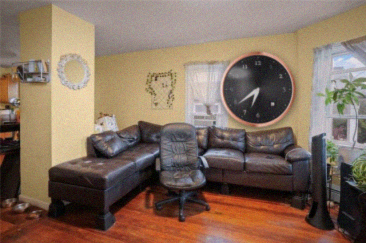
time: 6:39
